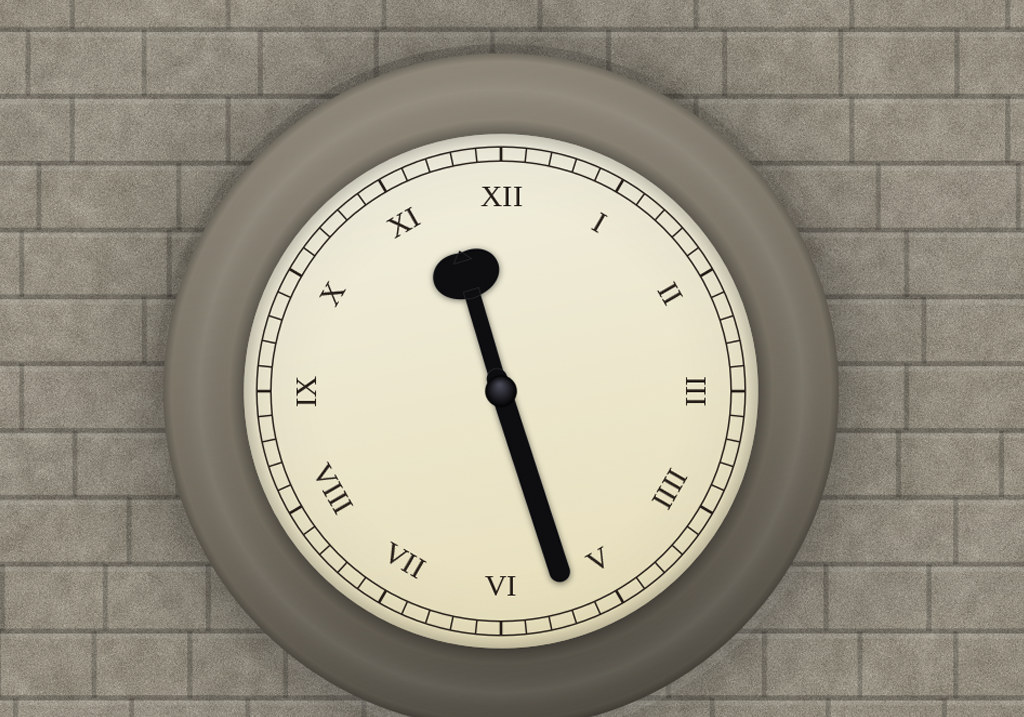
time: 11:27
